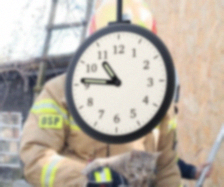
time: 10:46
